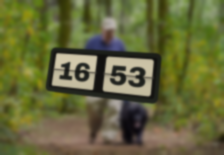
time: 16:53
